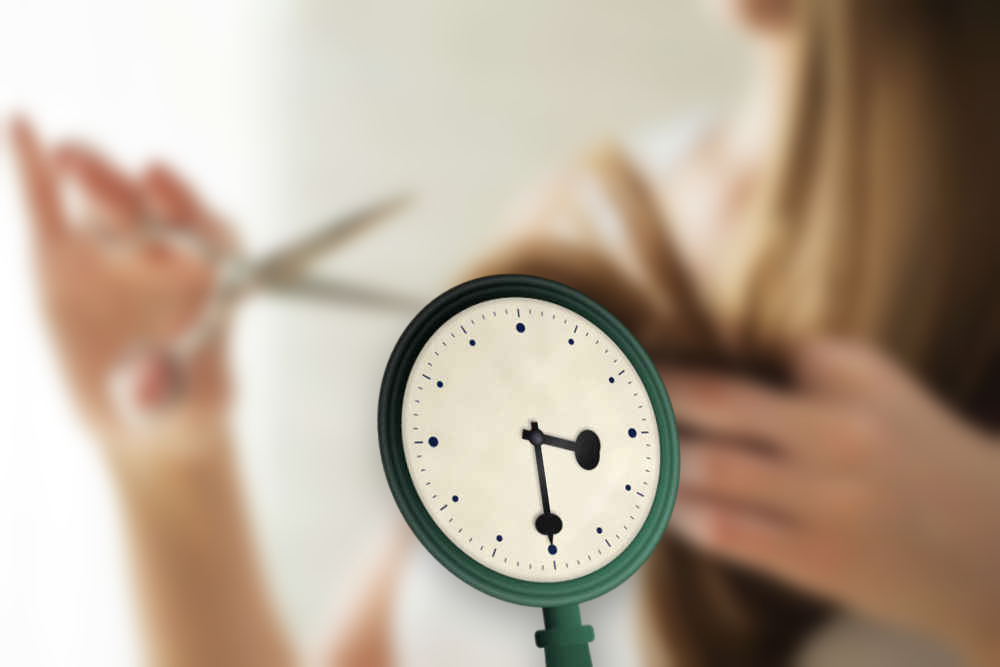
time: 3:30
